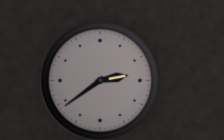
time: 2:39
